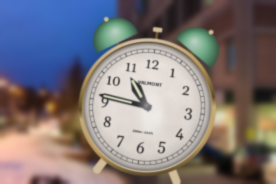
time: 10:46
